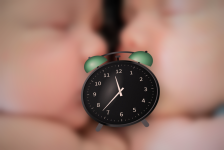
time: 11:37
